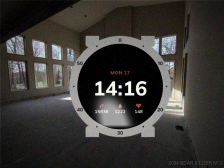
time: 14:16
